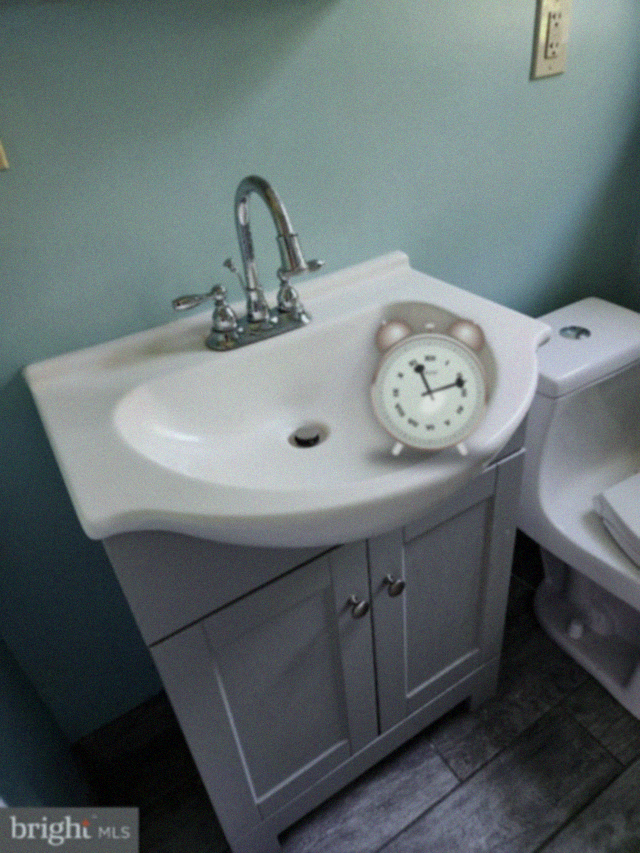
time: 11:12
